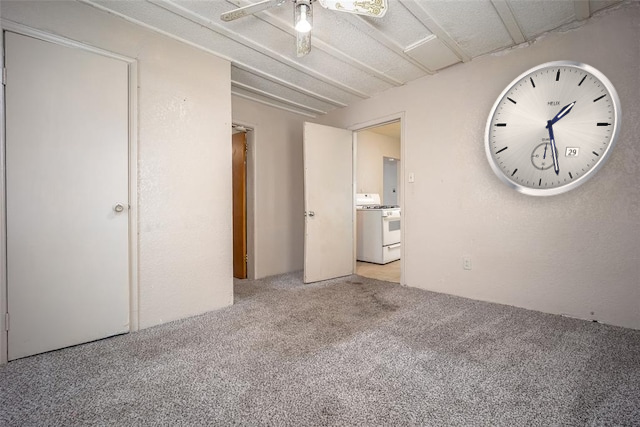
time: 1:27
